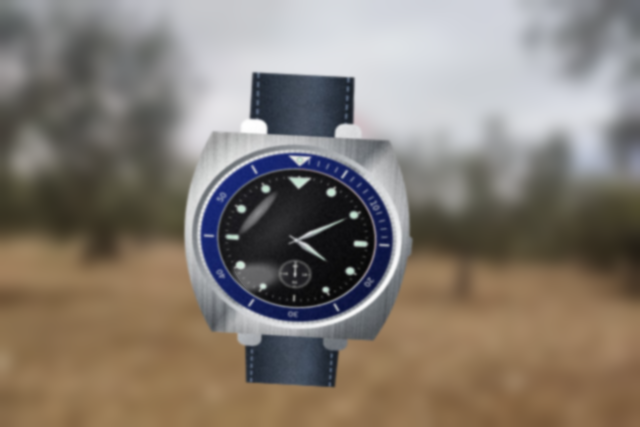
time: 4:10
